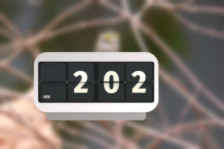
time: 2:02
